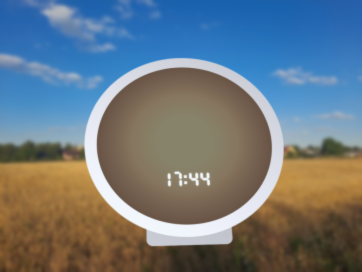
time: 17:44
